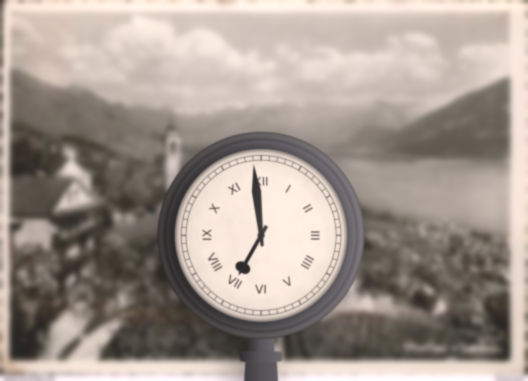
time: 6:59
